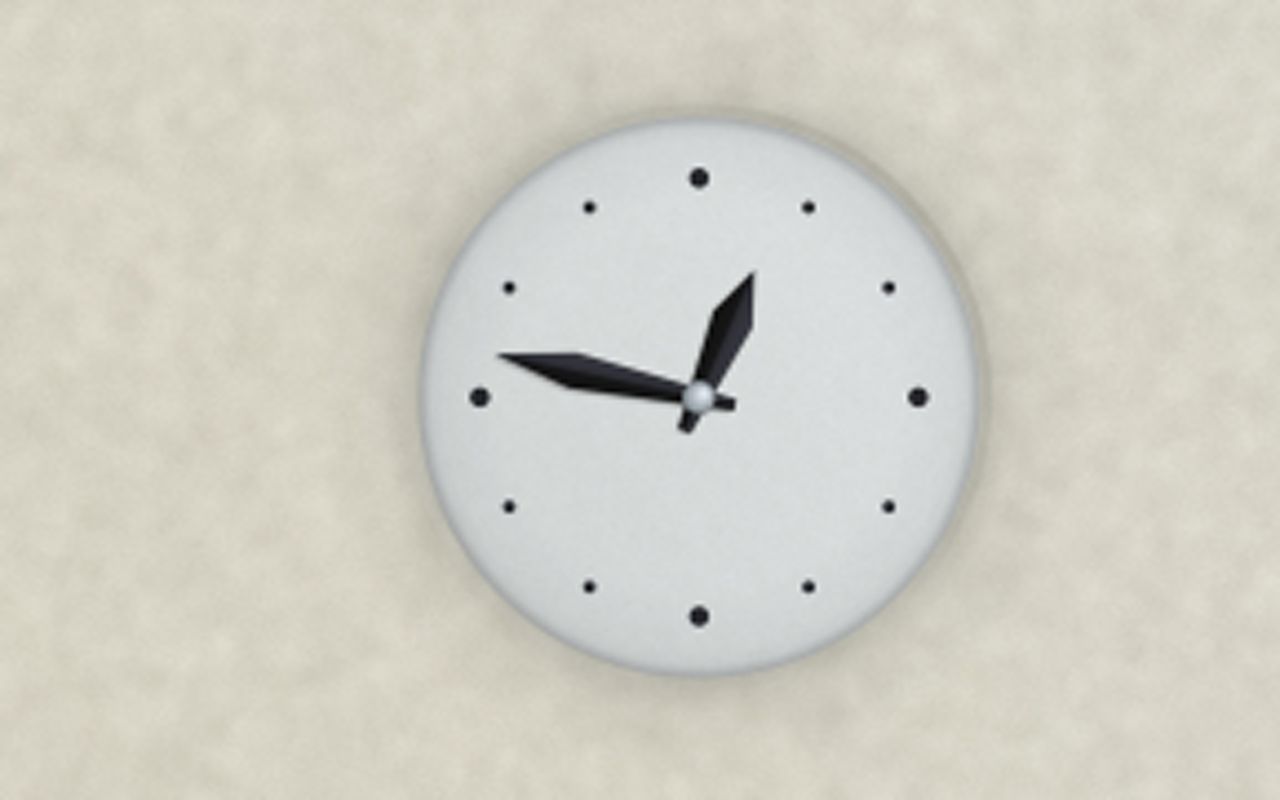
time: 12:47
